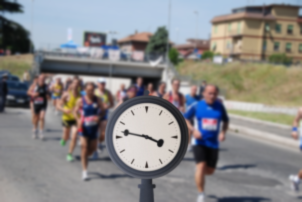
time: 3:47
